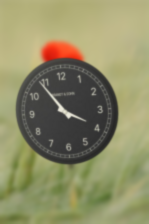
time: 3:54
